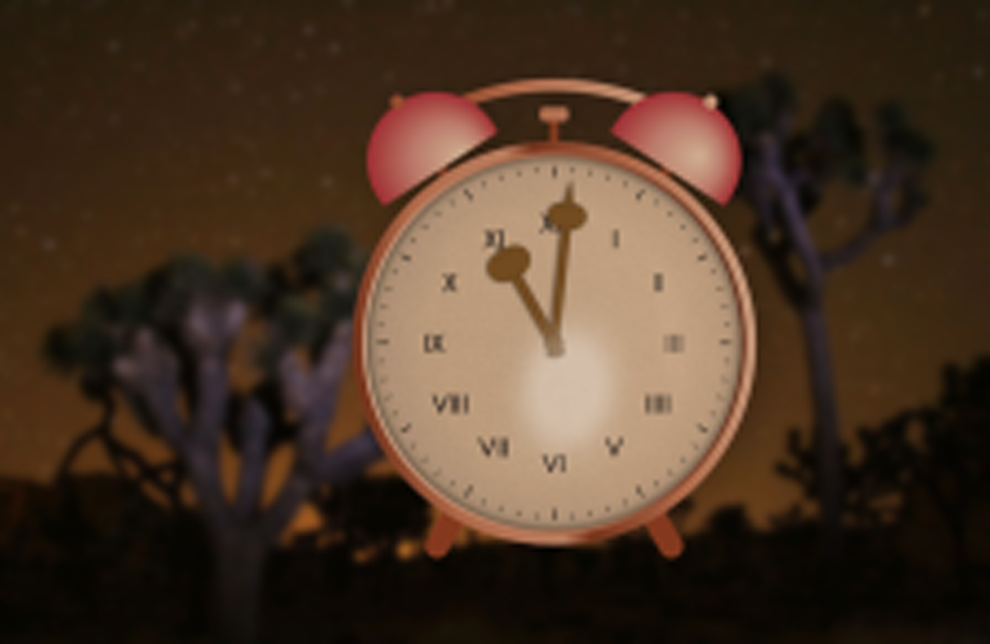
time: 11:01
